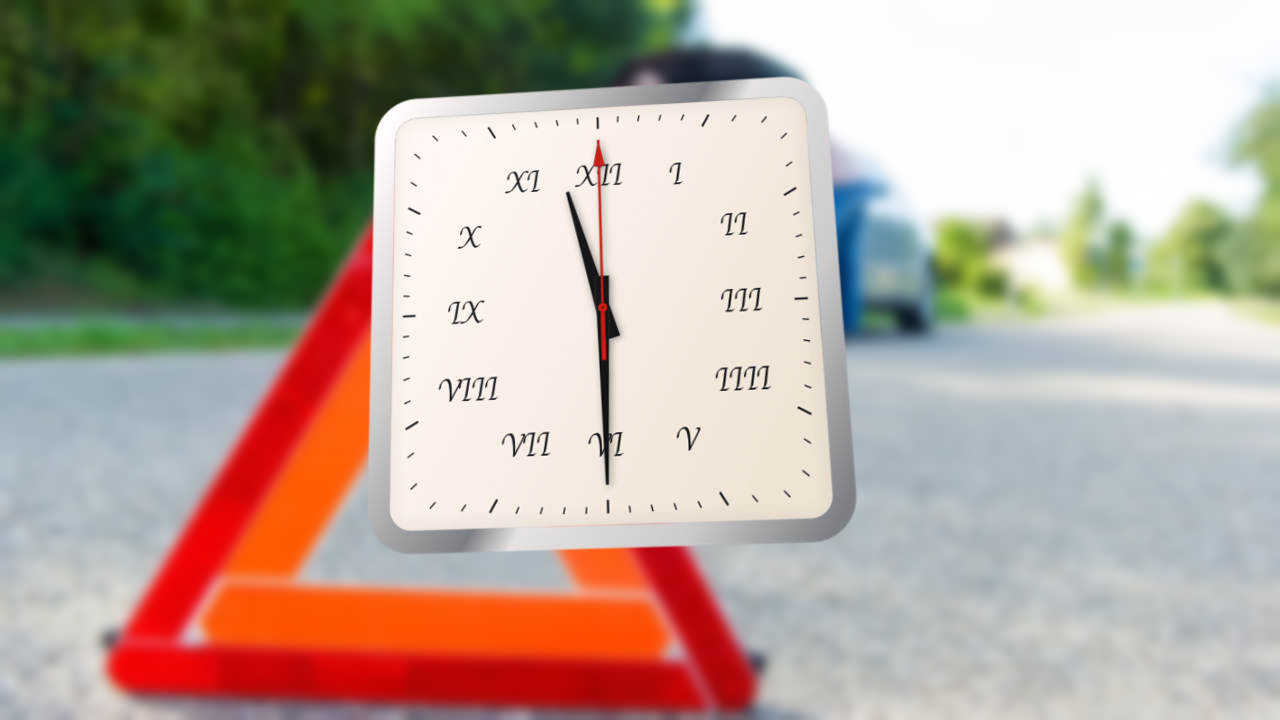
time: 11:30:00
